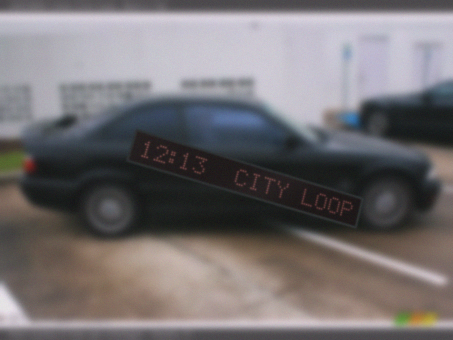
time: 12:13
